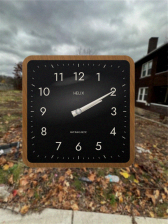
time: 2:10
